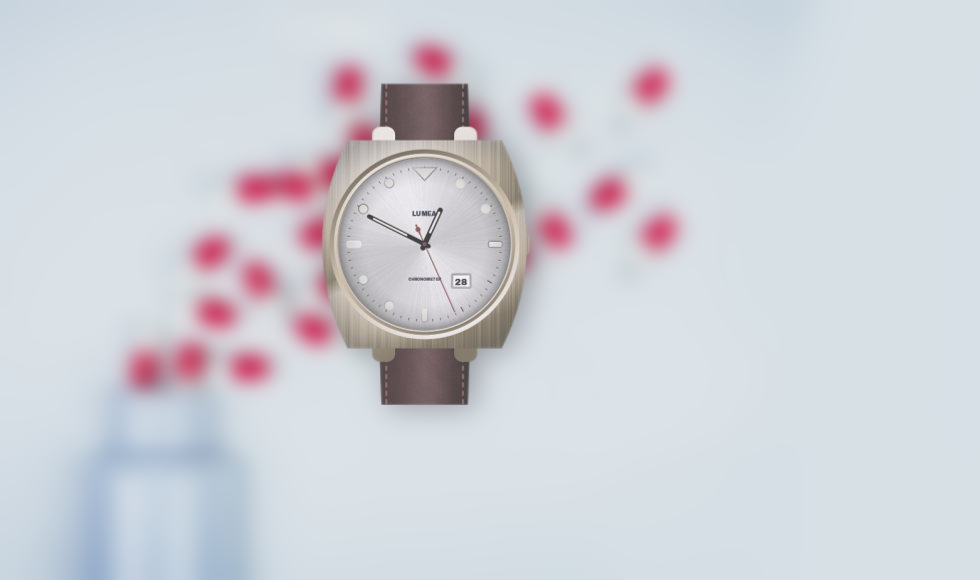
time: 12:49:26
